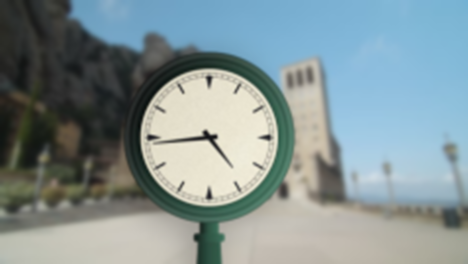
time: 4:44
